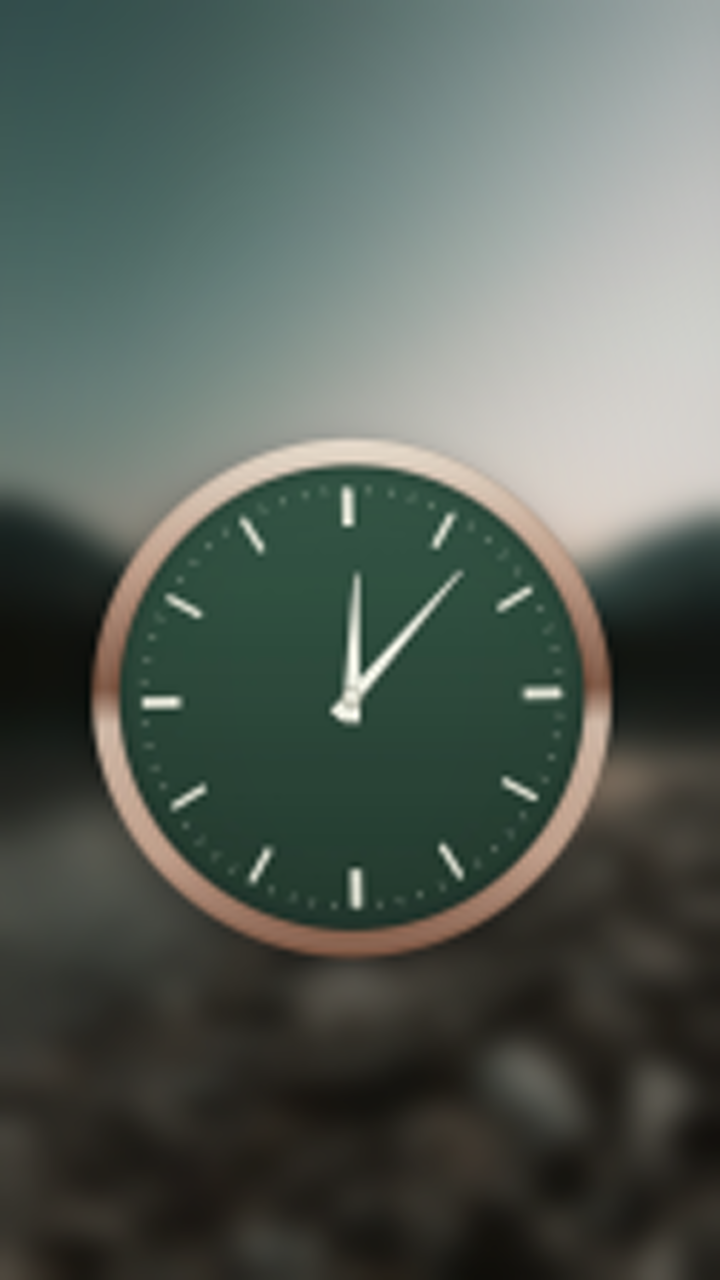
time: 12:07
